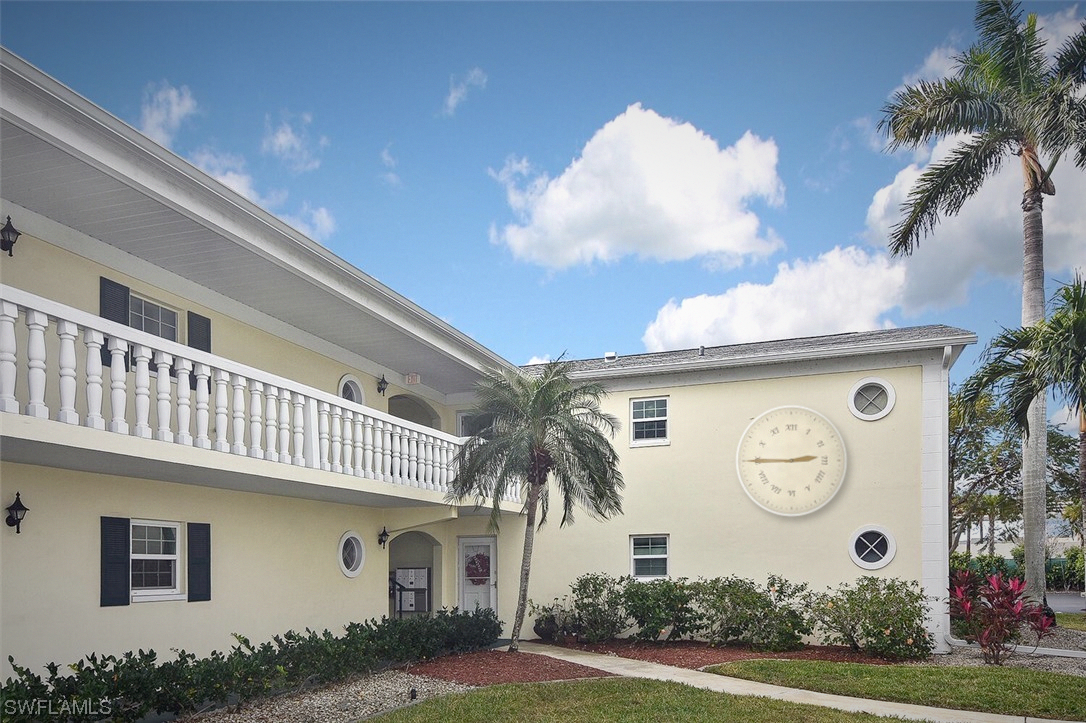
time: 2:45
